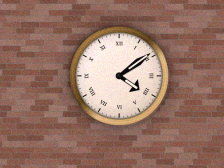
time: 4:09
